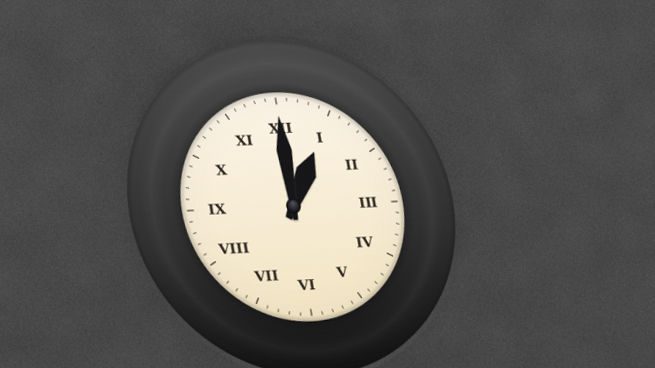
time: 1:00
